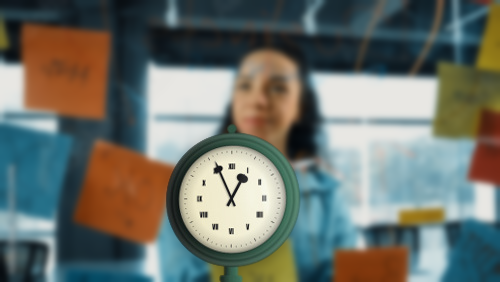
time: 12:56
